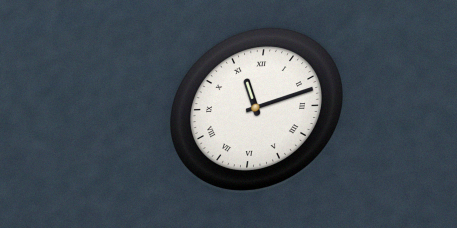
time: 11:12
